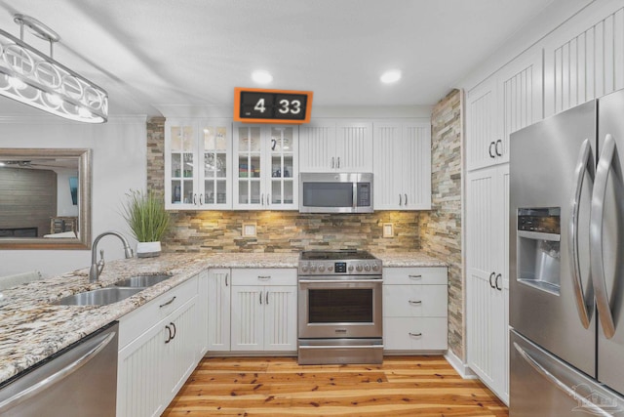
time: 4:33
